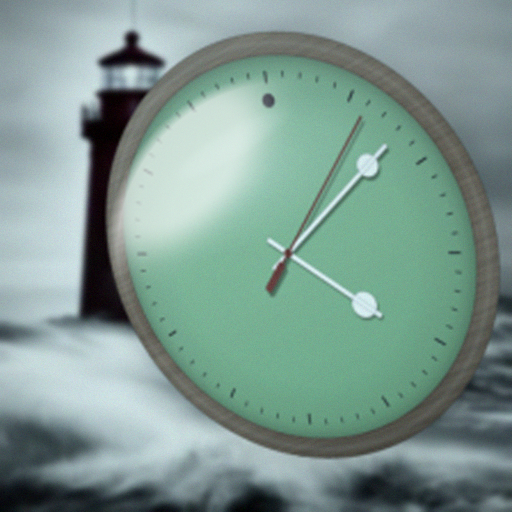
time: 4:08:06
